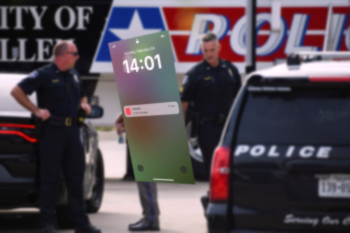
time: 14:01
